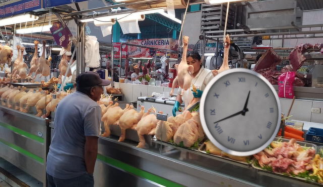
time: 12:42
